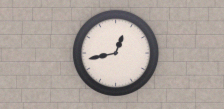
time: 12:43
